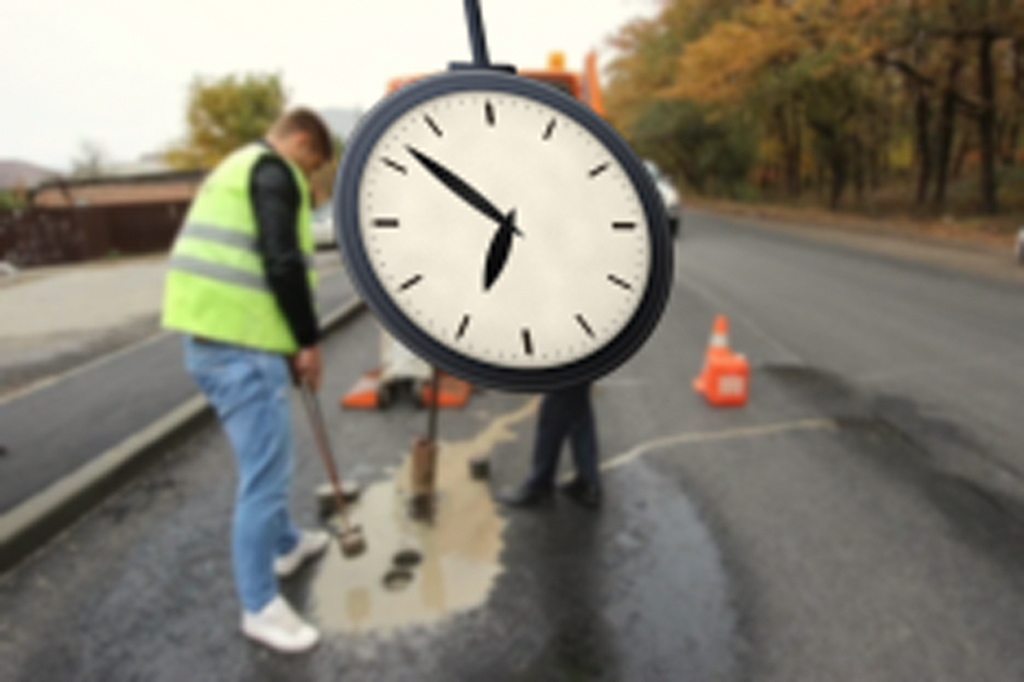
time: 6:52
